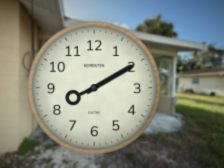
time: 8:10
